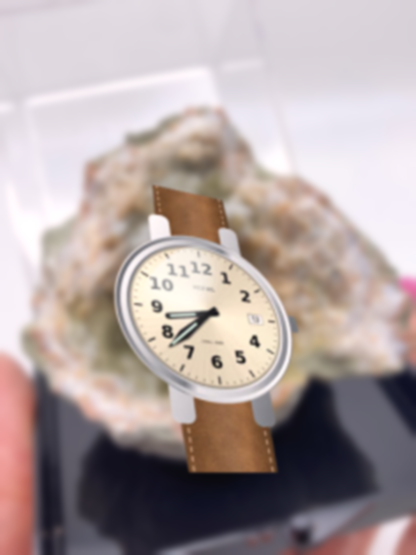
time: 8:38
